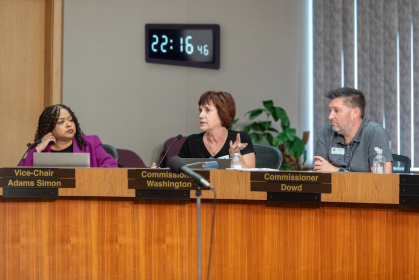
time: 22:16:46
